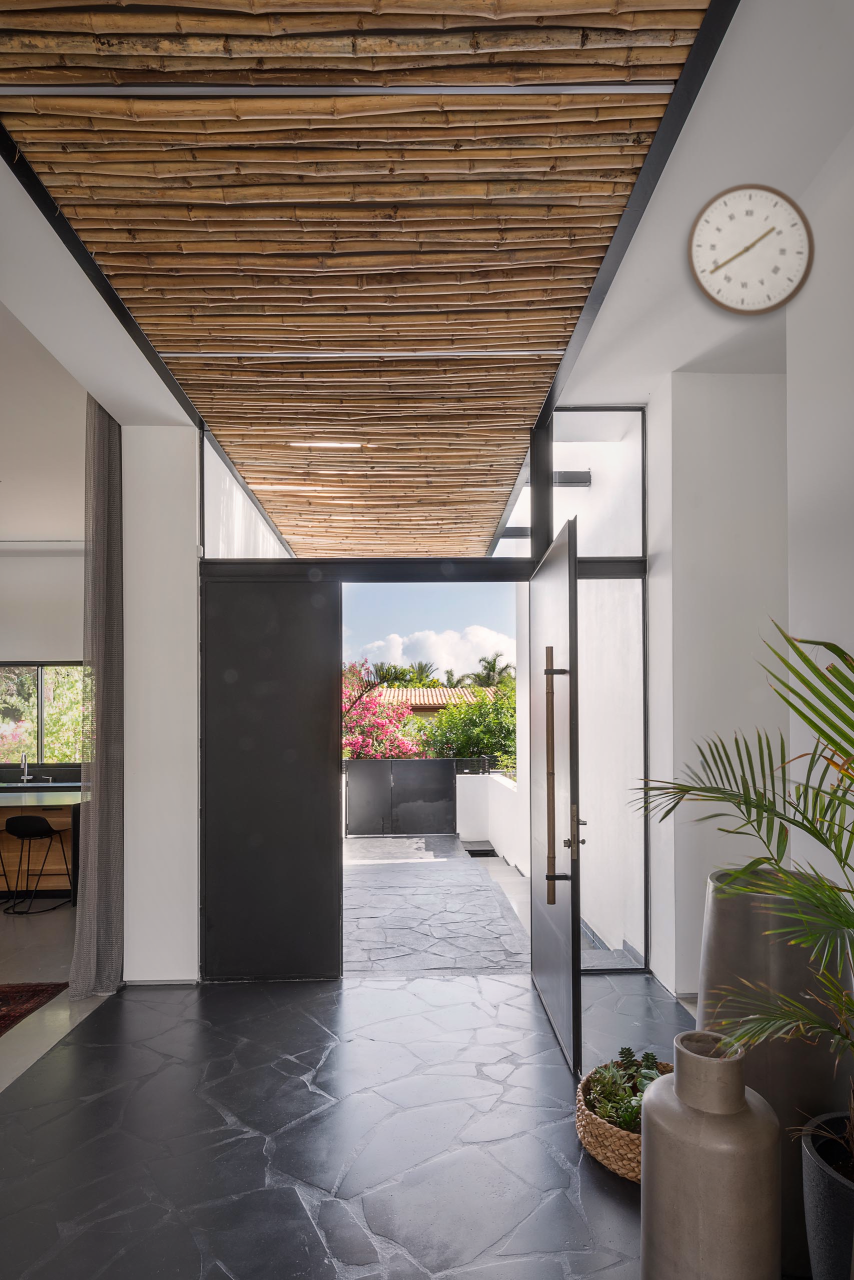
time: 1:39
